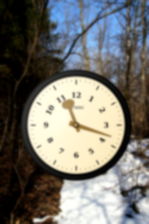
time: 11:18
